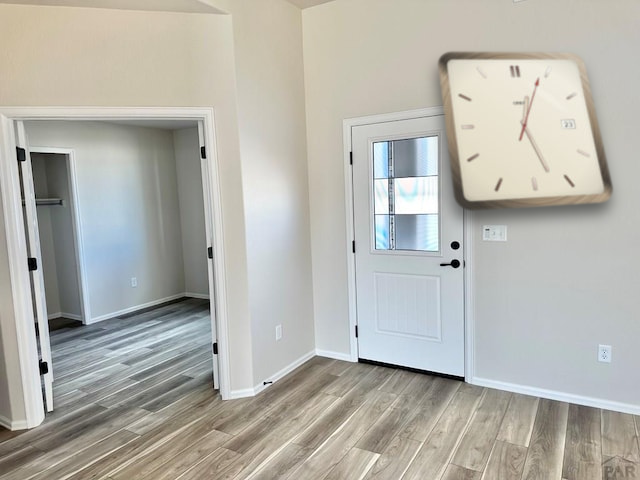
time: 12:27:04
